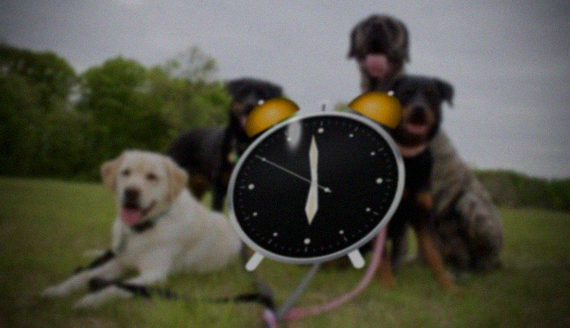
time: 5:58:50
